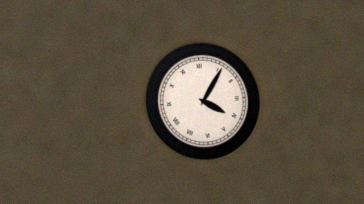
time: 4:06
